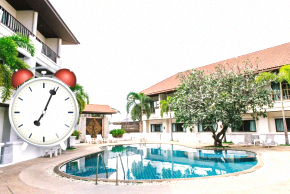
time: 7:04
